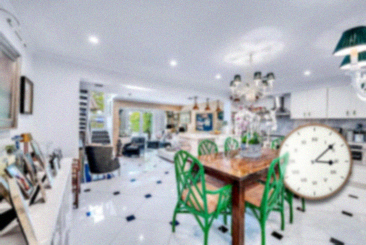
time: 3:08
